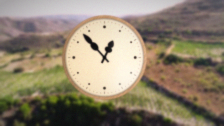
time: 12:53
